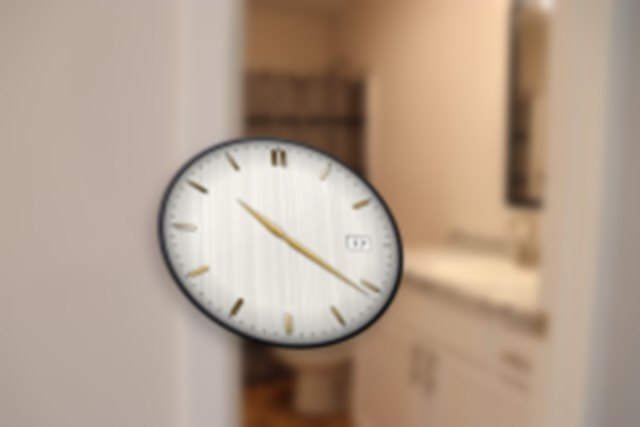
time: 10:21
